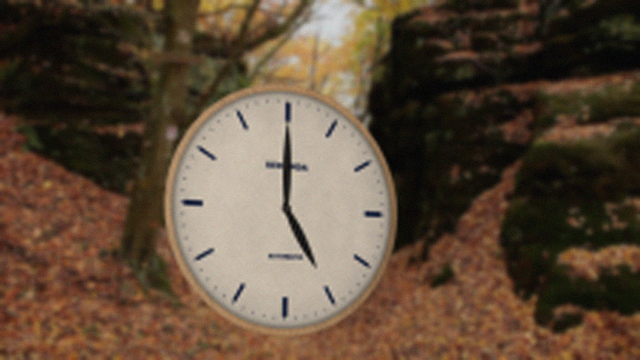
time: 5:00
